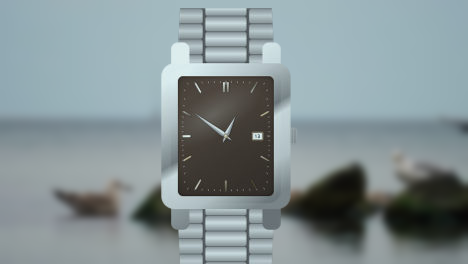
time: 12:51
